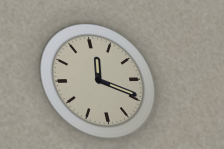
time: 12:19
